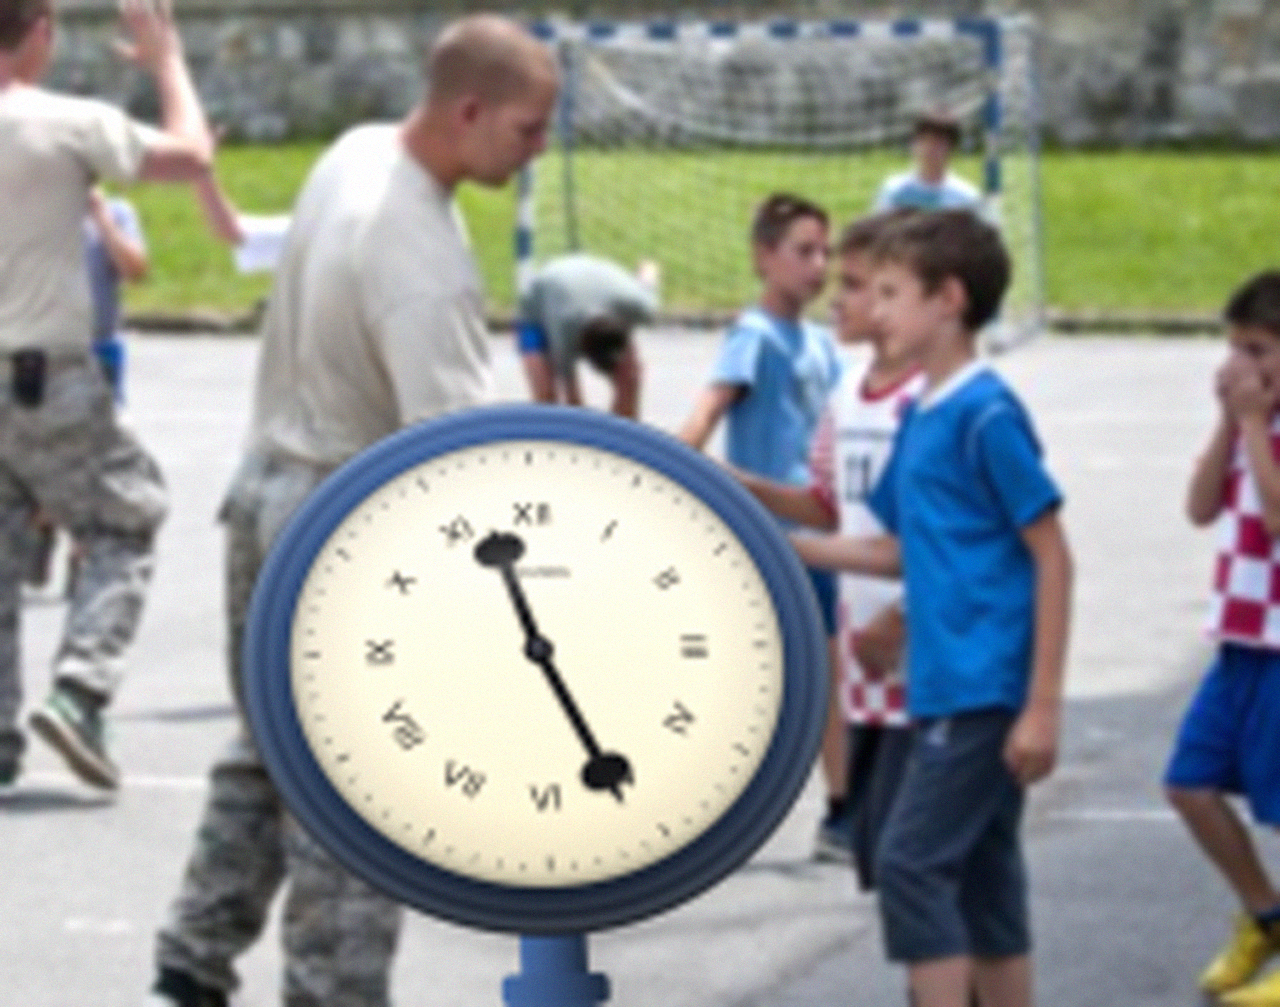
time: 11:26
